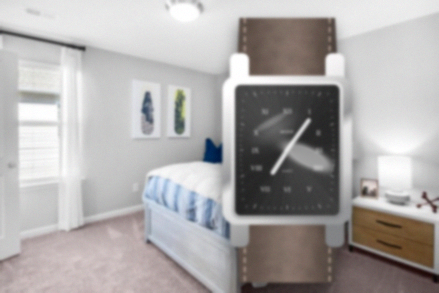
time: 7:06
